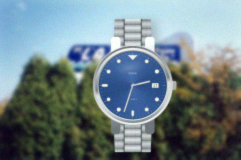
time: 2:33
